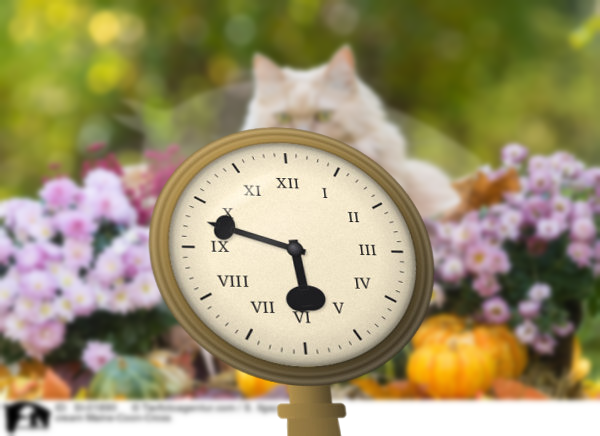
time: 5:48
